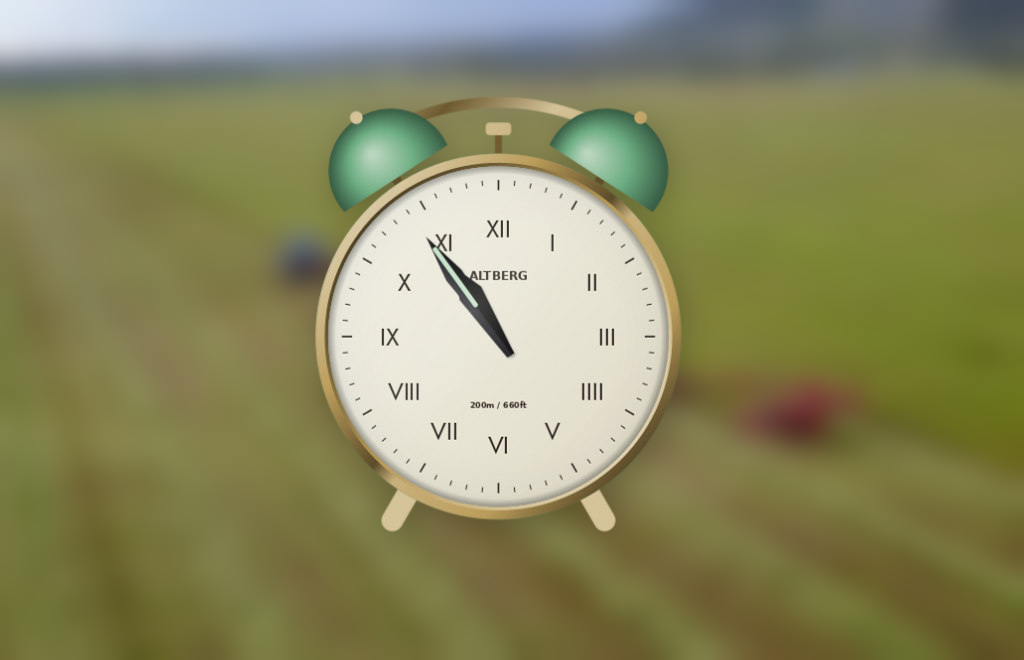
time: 10:54
